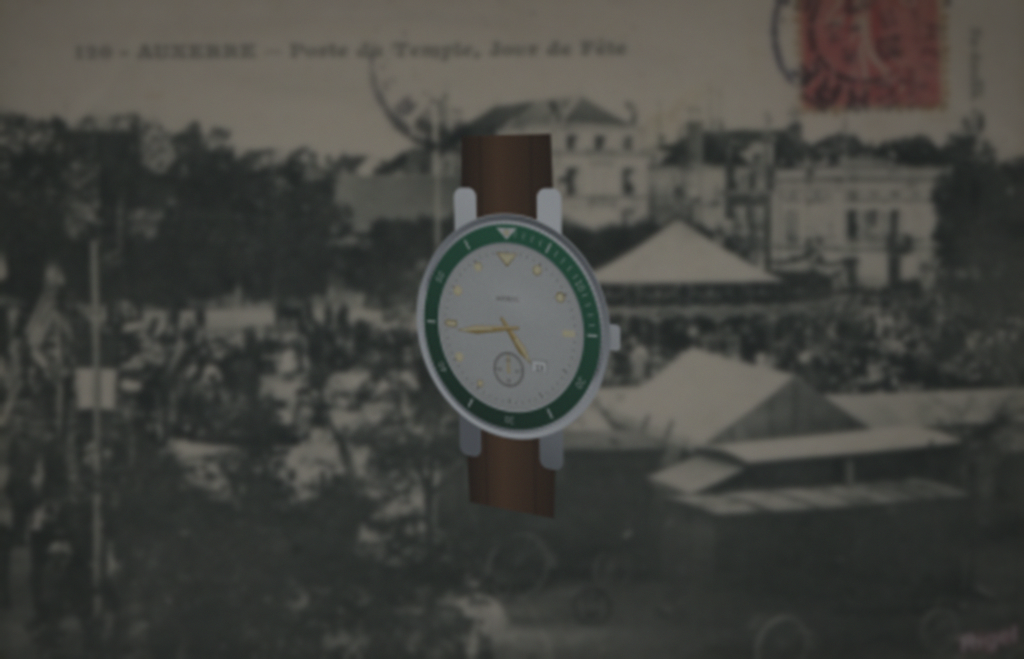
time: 4:44
